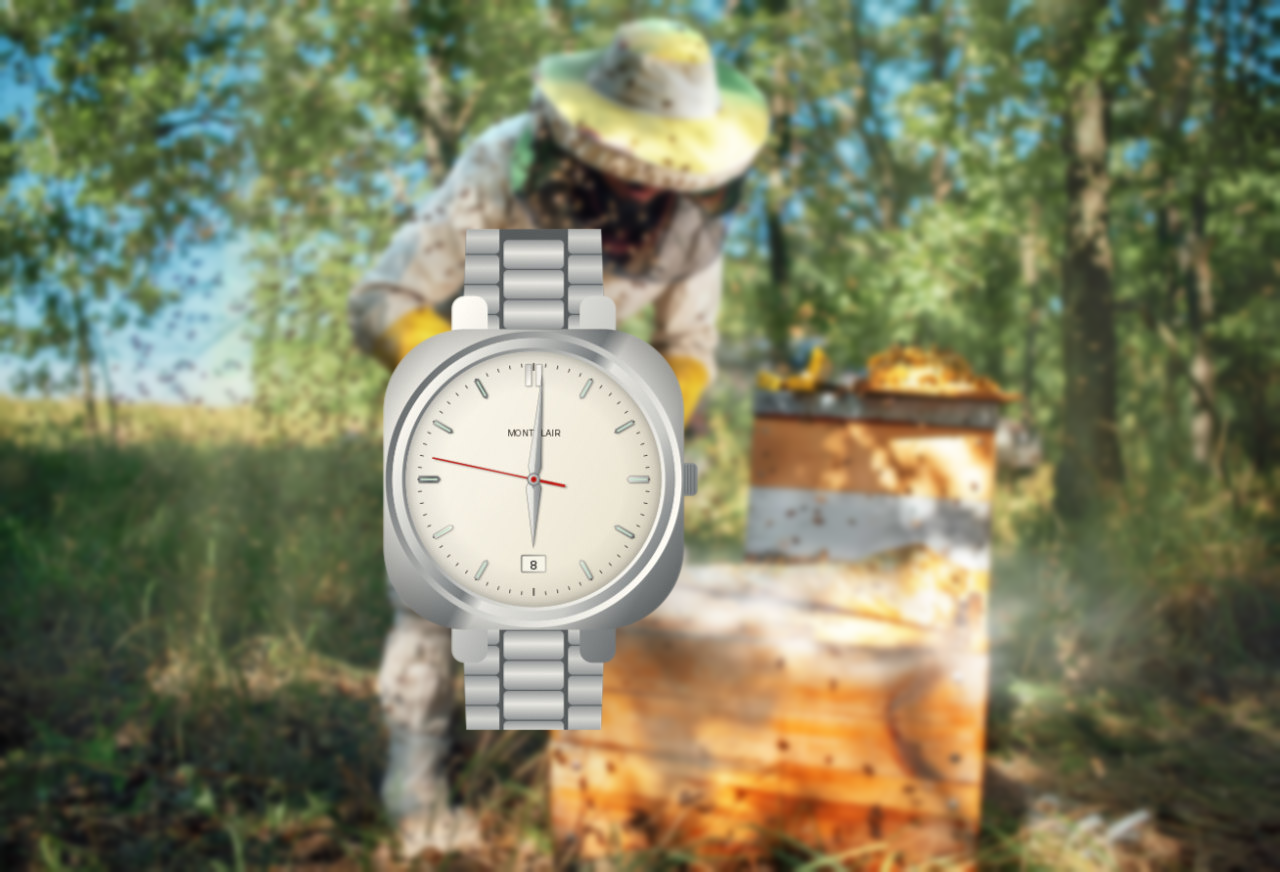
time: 6:00:47
